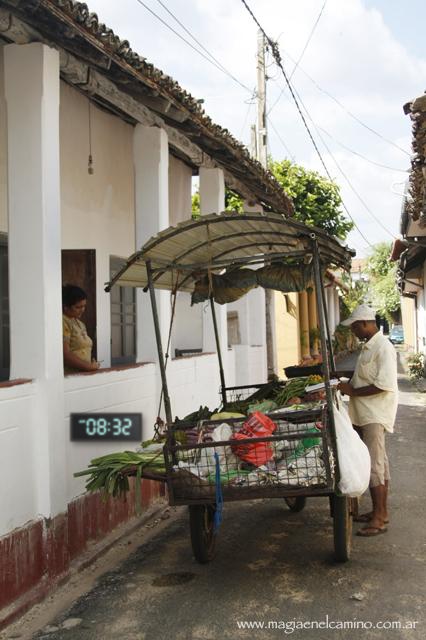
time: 8:32
